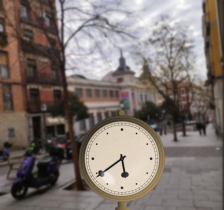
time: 5:39
